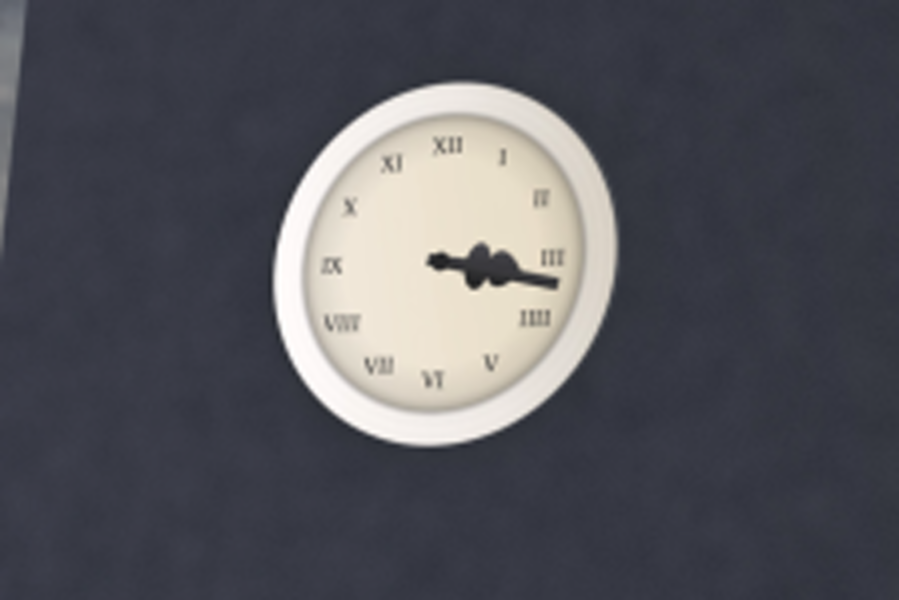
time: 3:17
